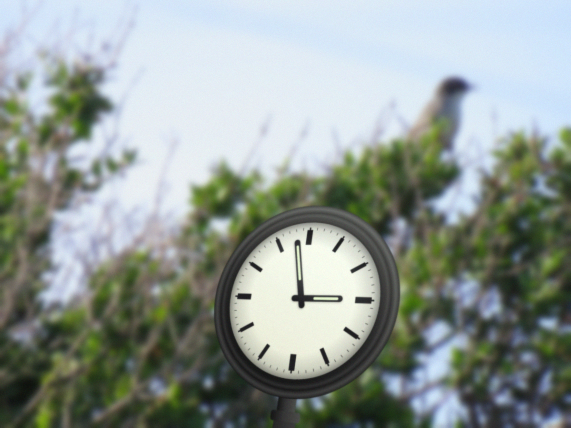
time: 2:58
